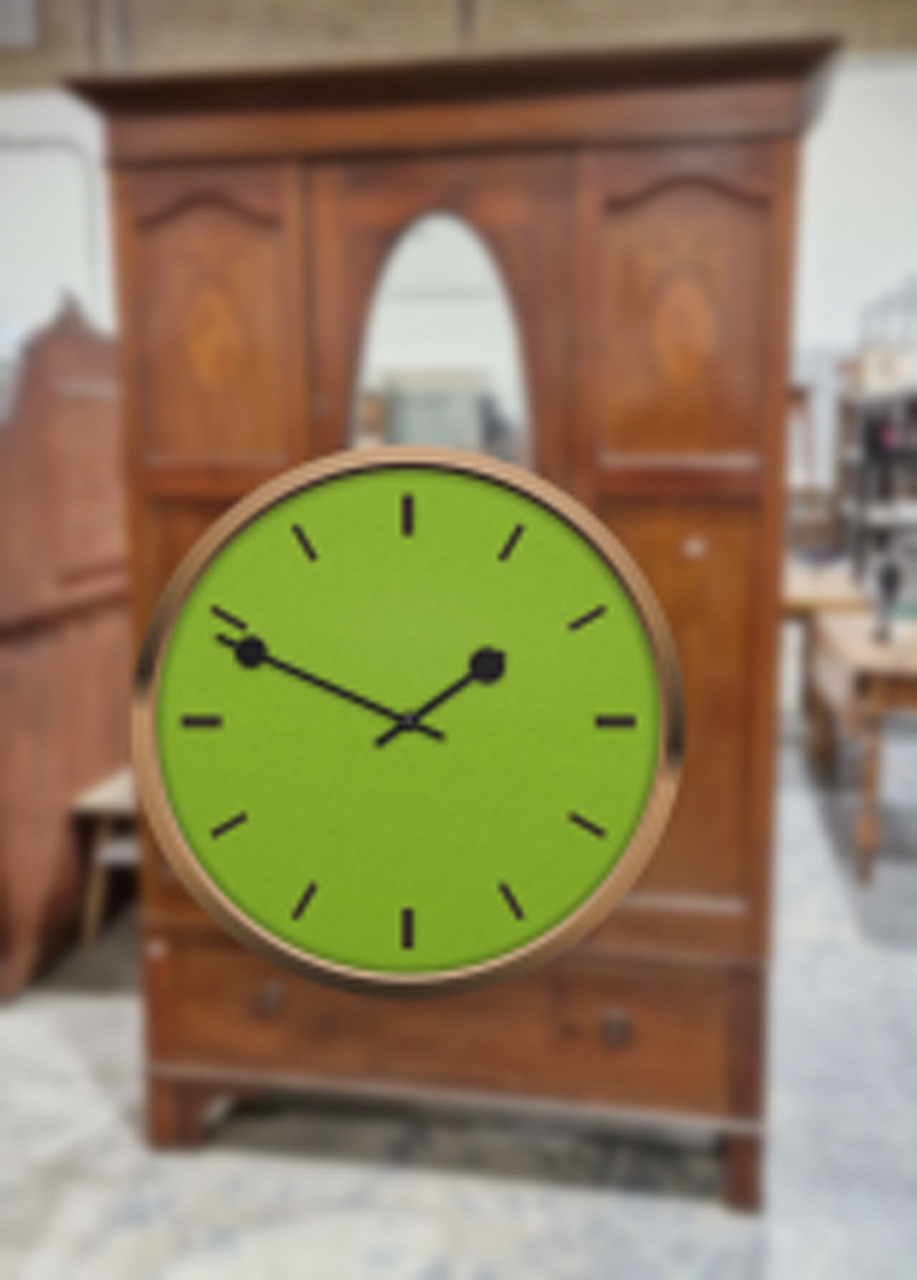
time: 1:49
